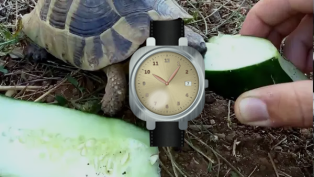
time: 10:06
